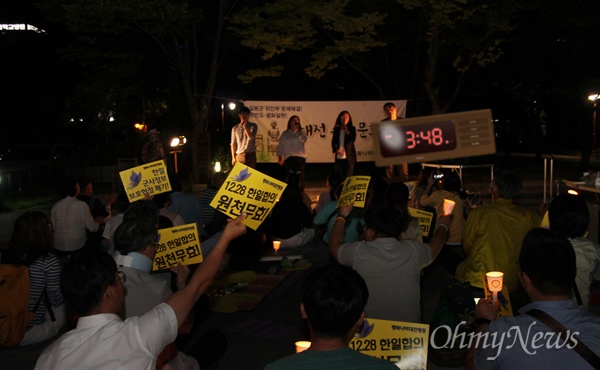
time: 3:48
